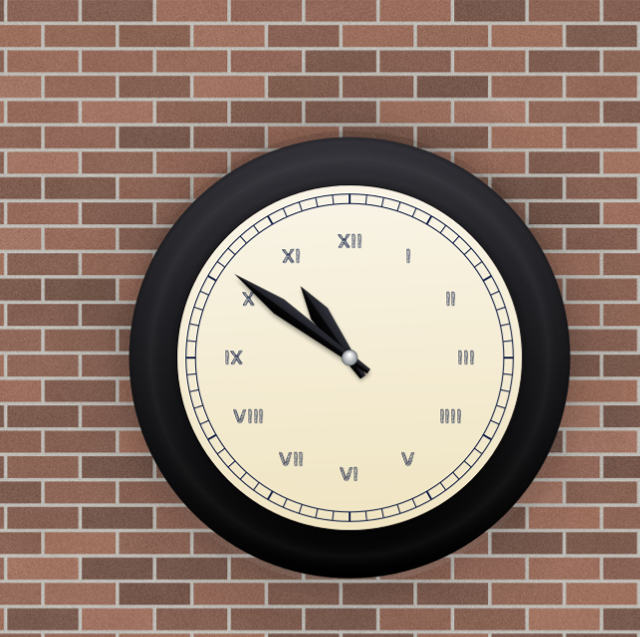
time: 10:51
